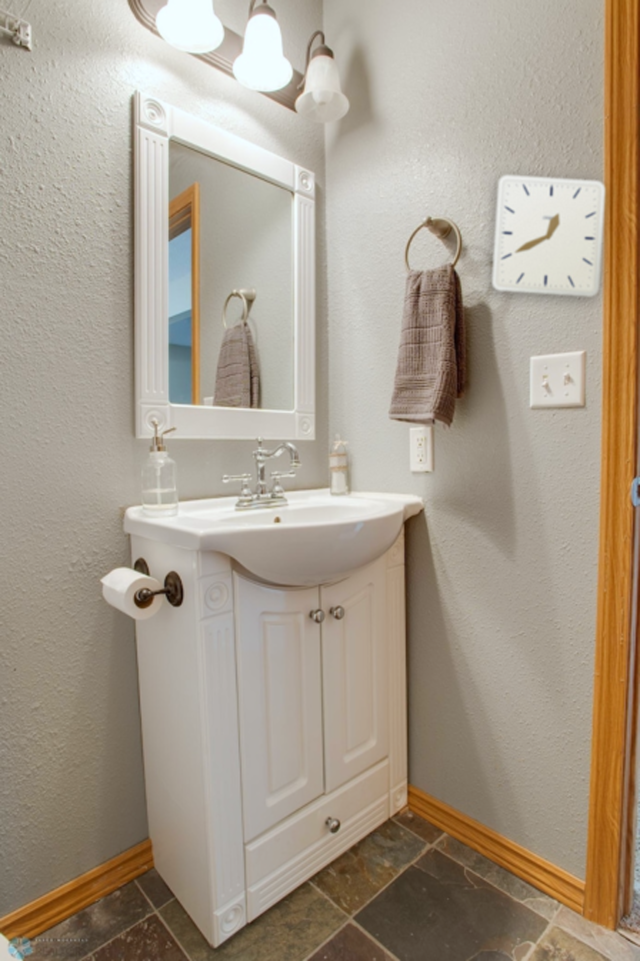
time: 12:40
